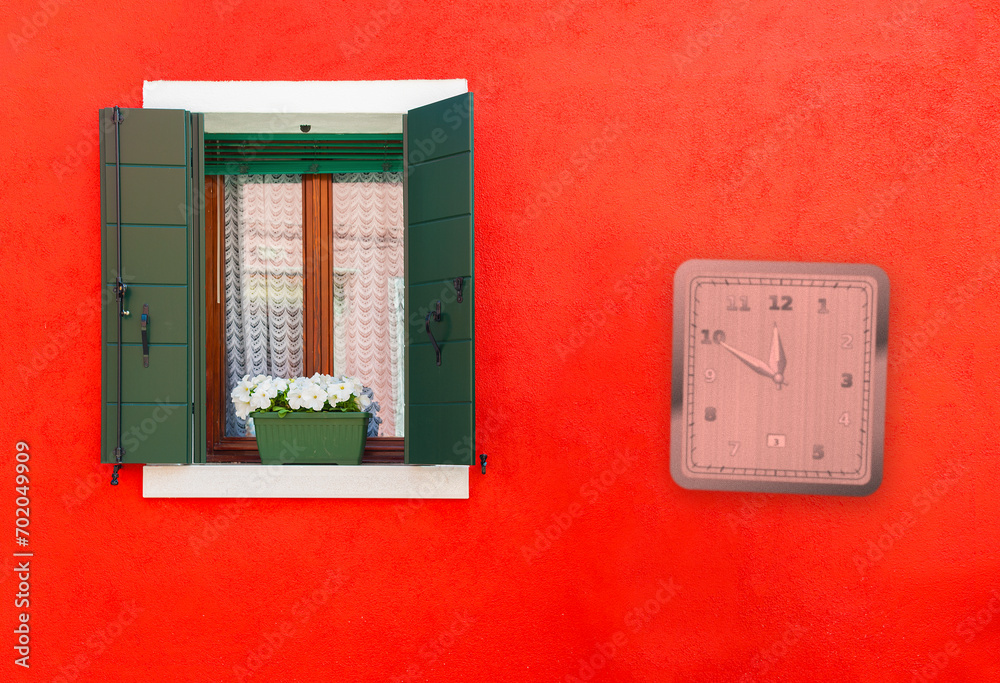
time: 11:50
